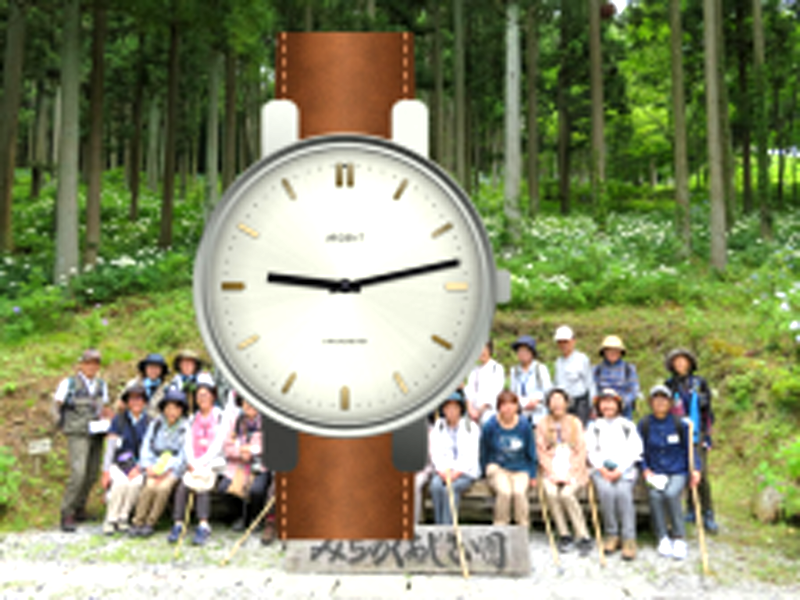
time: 9:13
